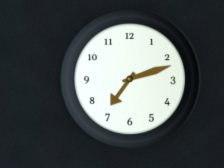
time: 7:12
